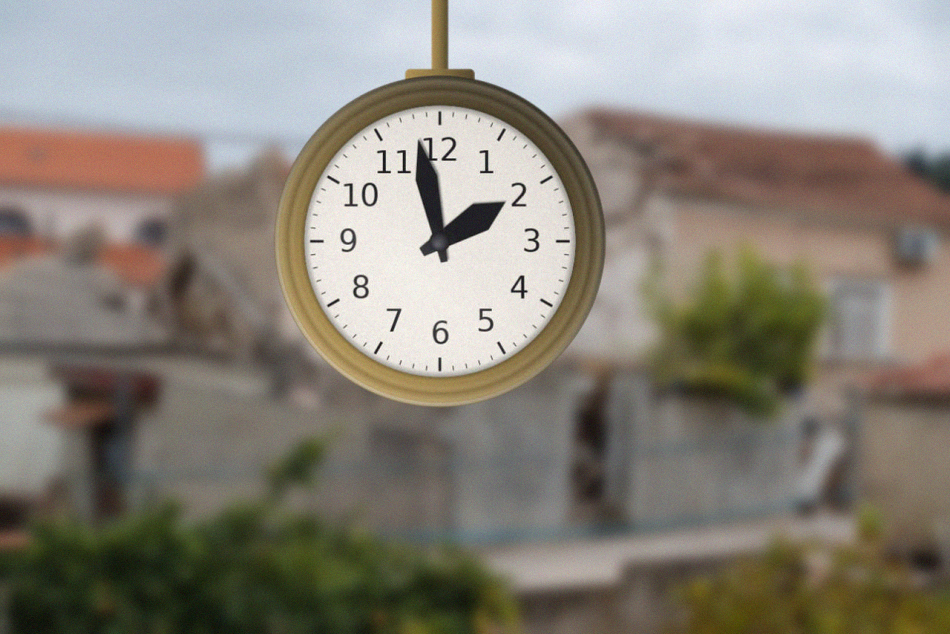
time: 1:58
